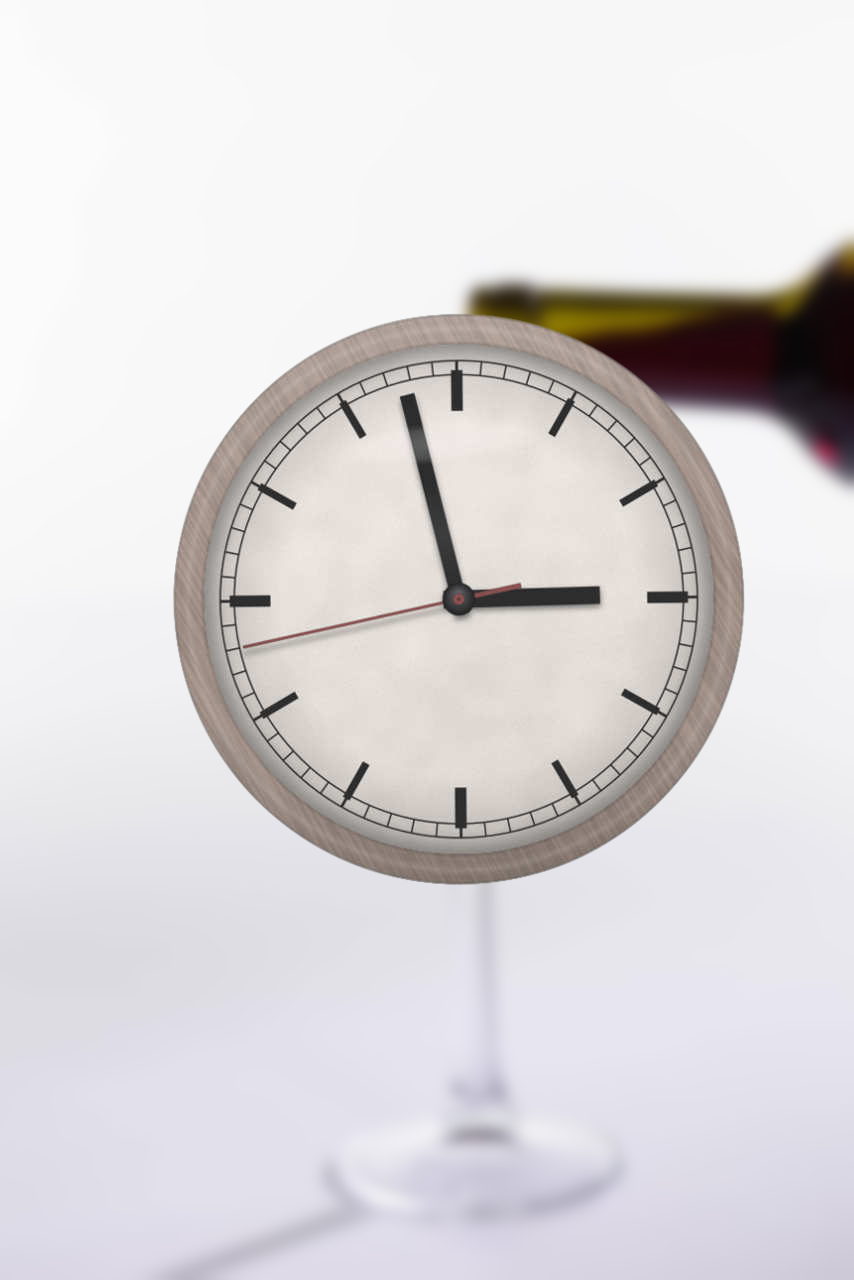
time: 2:57:43
